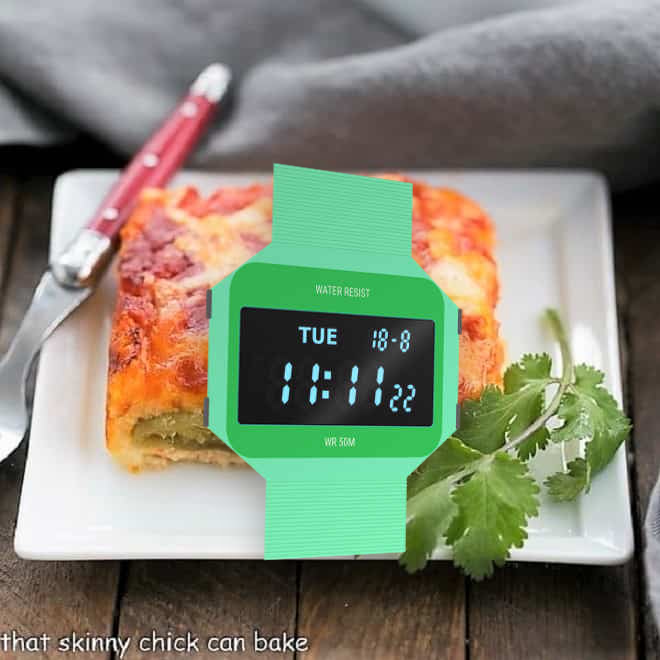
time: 11:11:22
